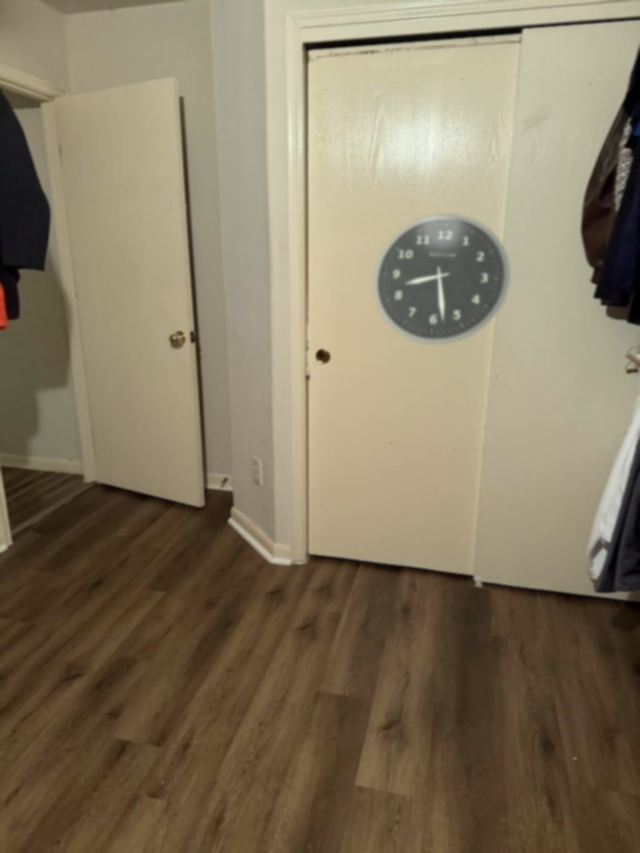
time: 8:28
